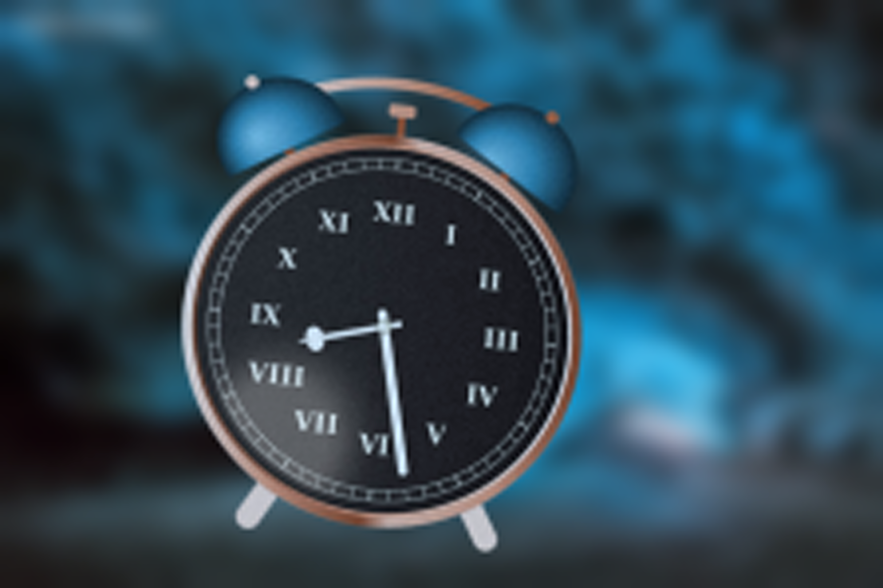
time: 8:28
